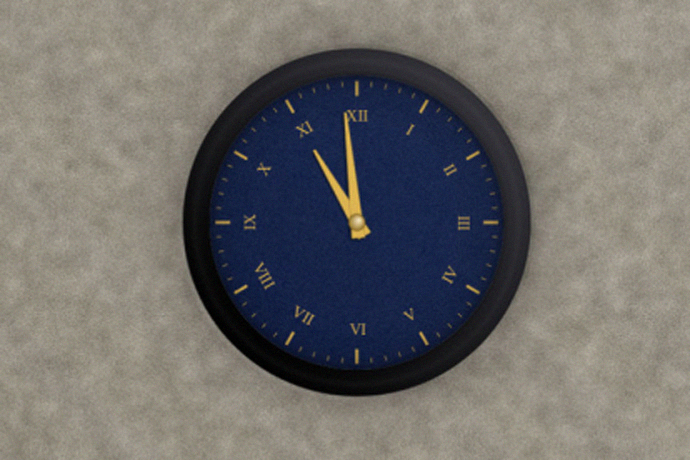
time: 10:59
